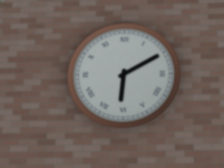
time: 6:10
